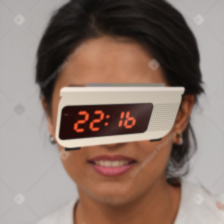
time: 22:16
